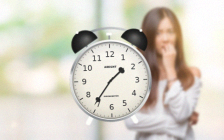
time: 1:36
